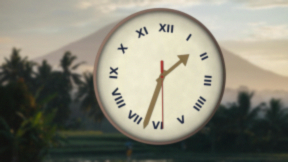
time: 1:32:29
